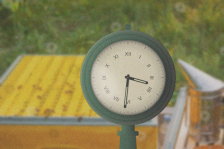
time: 3:31
